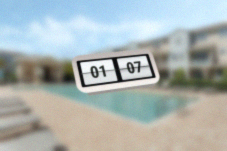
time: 1:07
